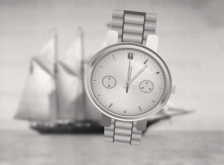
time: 12:06
